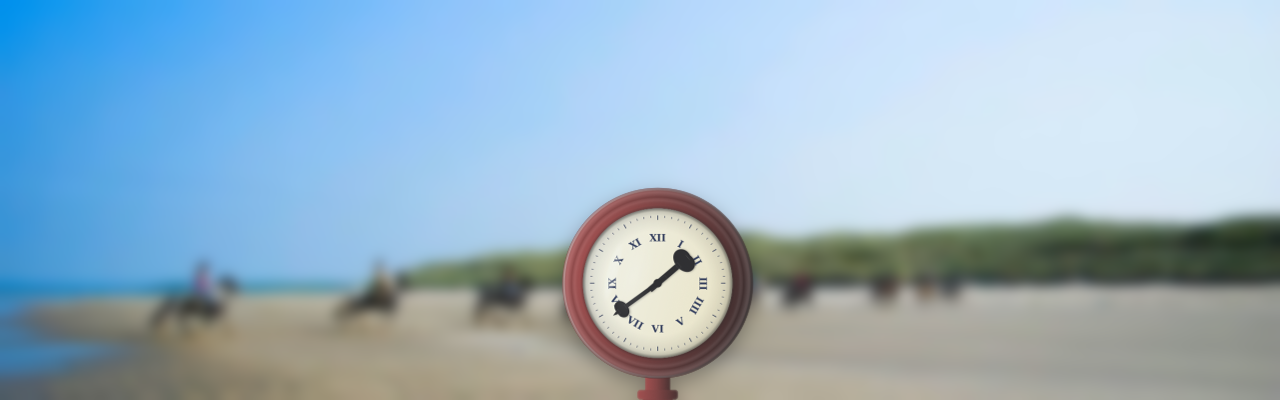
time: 1:39
